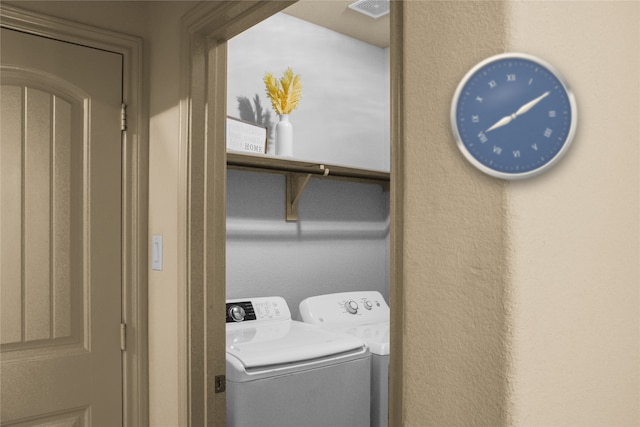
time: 8:10
